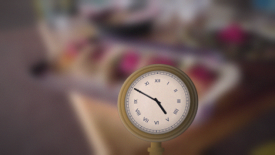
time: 4:50
